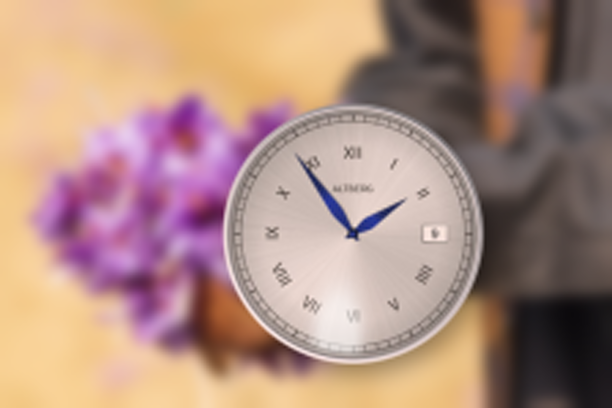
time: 1:54
